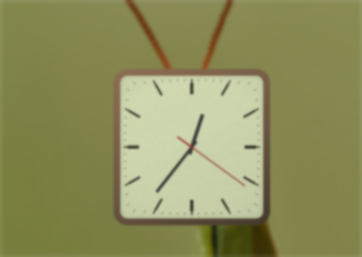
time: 12:36:21
